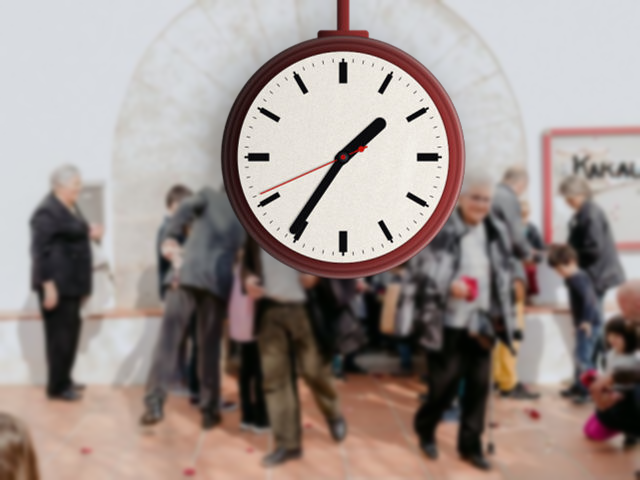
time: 1:35:41
